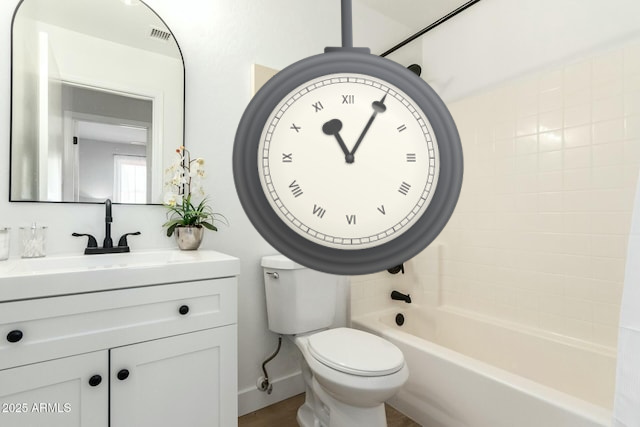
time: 11:05
